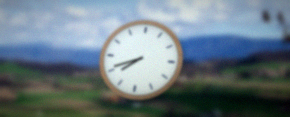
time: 7:41
